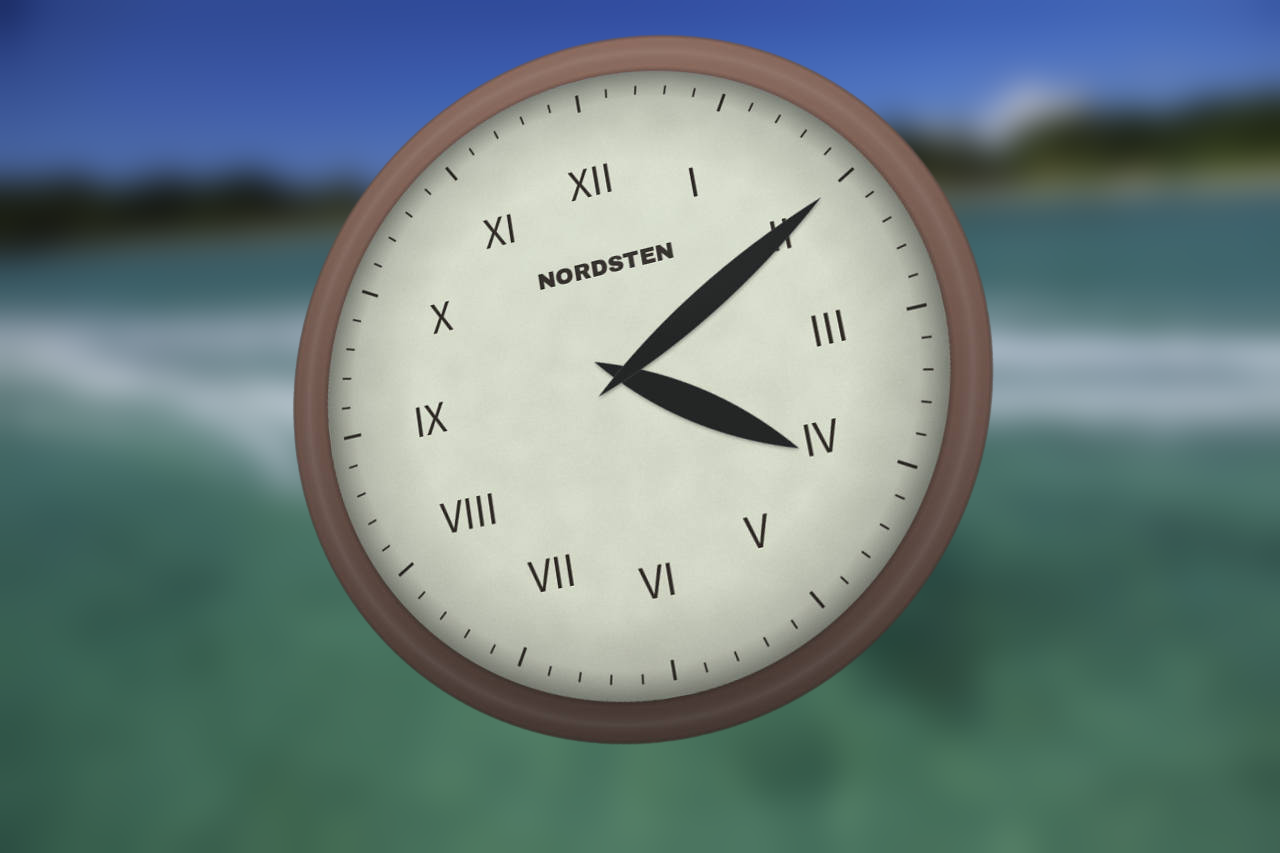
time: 4:10
